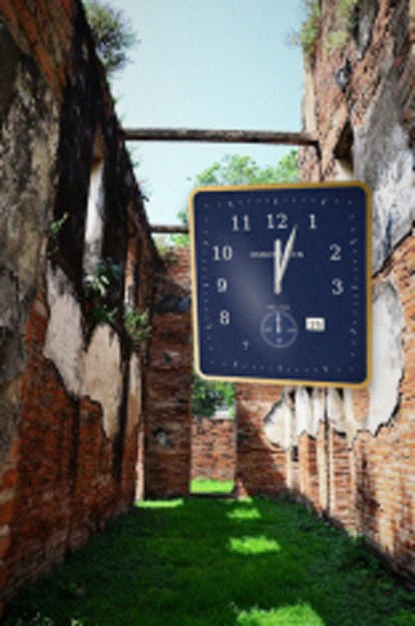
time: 12:03
